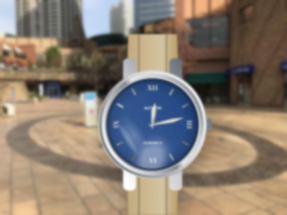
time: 12:13
